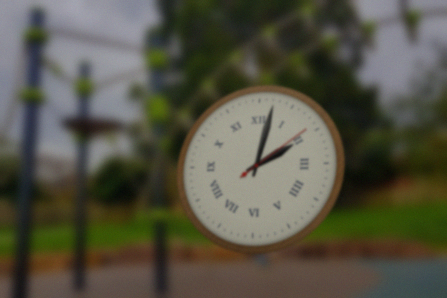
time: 2:02:09
